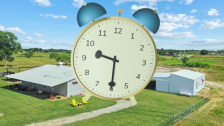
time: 9:30
